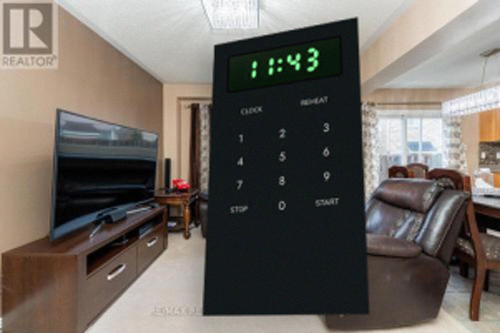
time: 11:43
